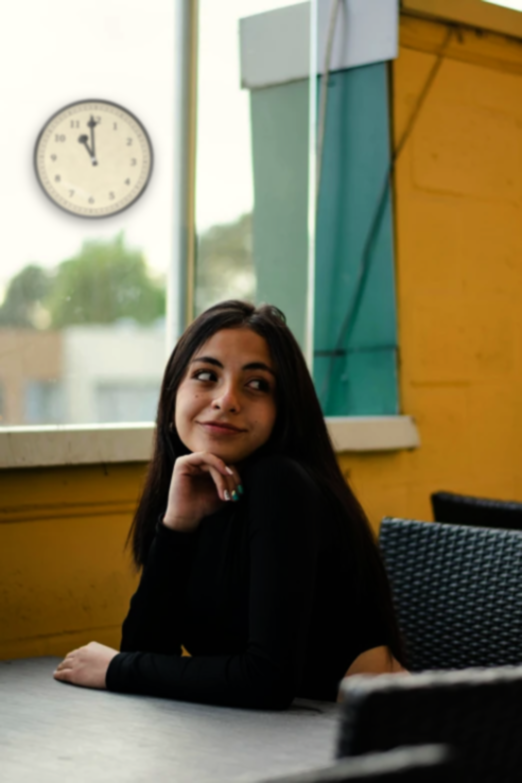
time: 10:59
